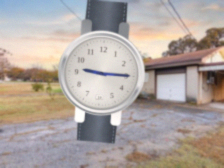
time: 9:15
